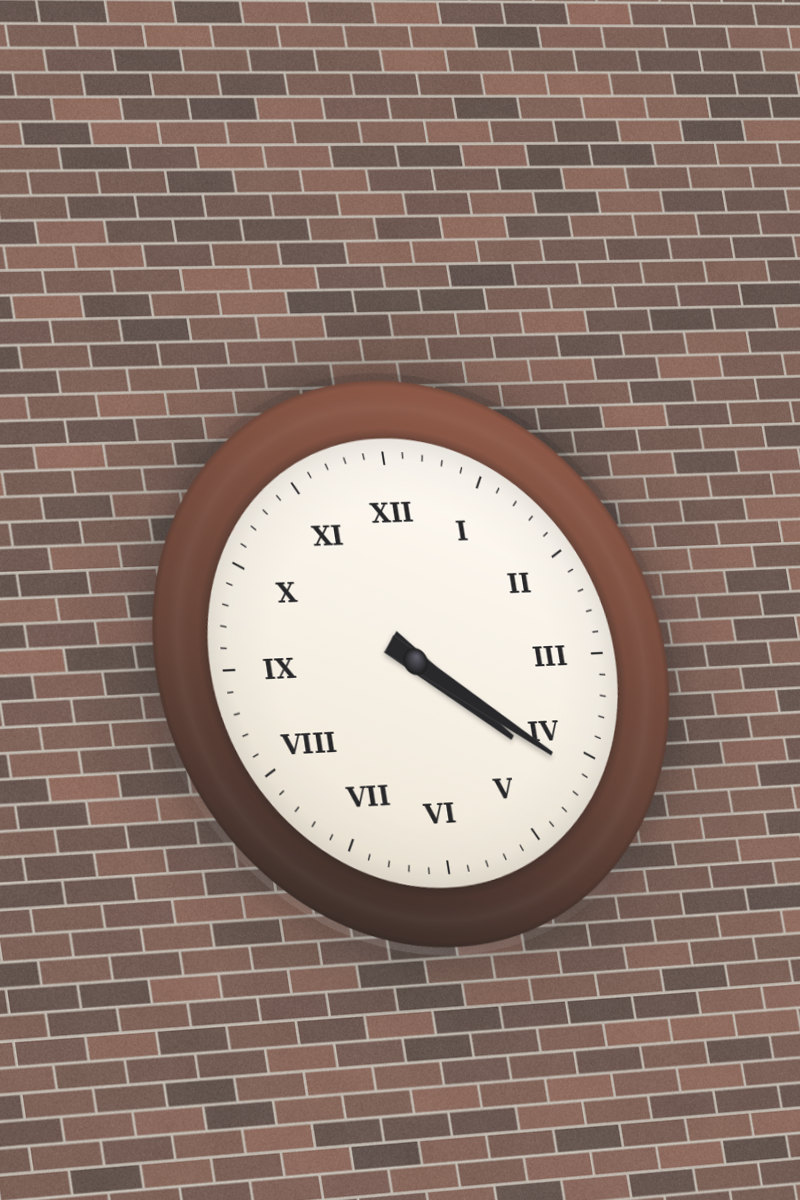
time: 4:21
